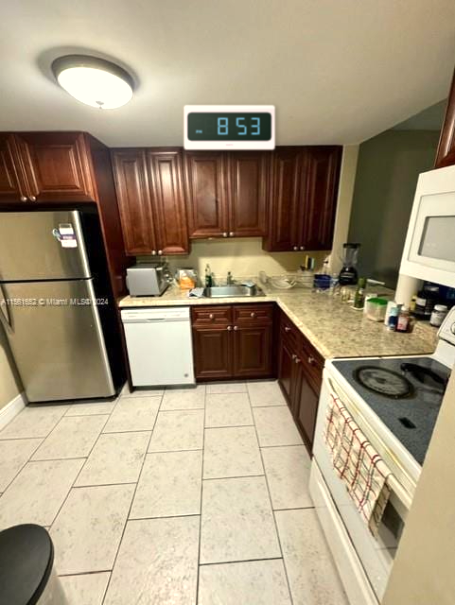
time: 8:53
